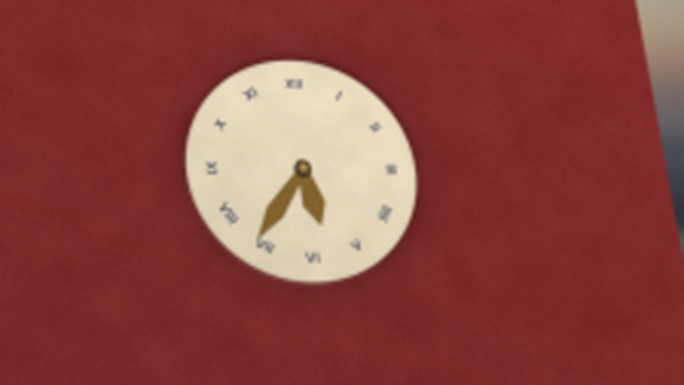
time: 5:36
